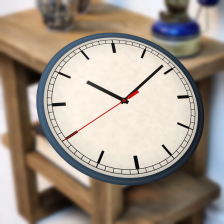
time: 10:08:40
